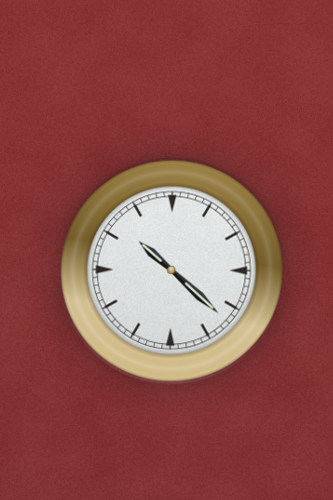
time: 10:22
